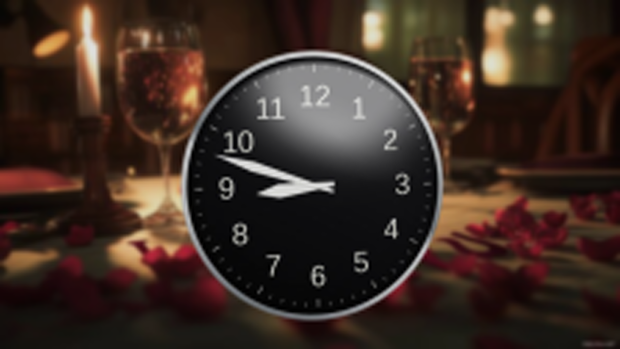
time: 8:48
